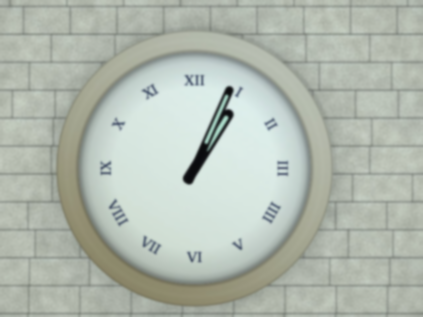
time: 1:04
